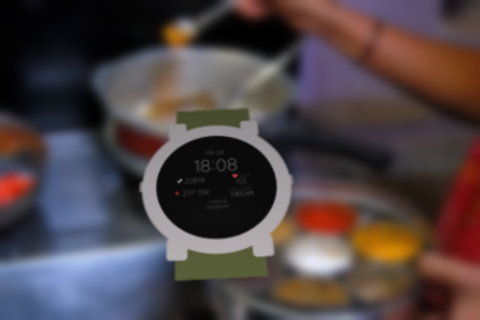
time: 18:08
